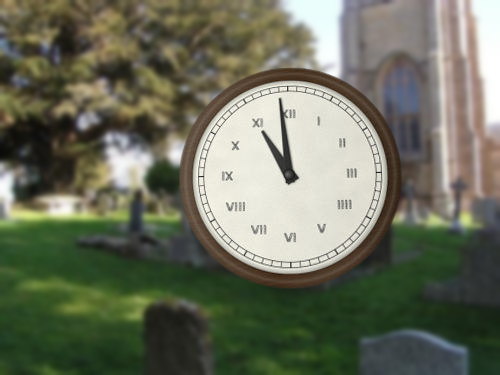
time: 10:59
